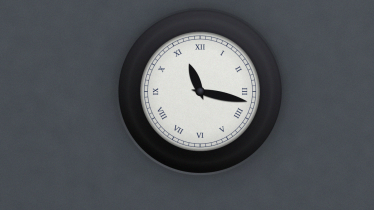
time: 11:17
